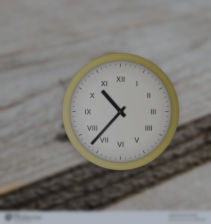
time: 10:37
